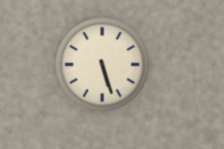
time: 5:27
